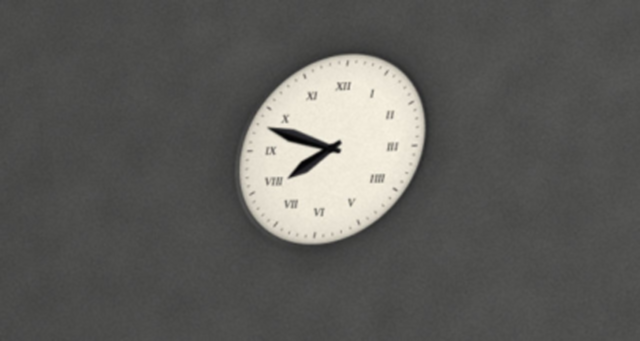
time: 7:48
